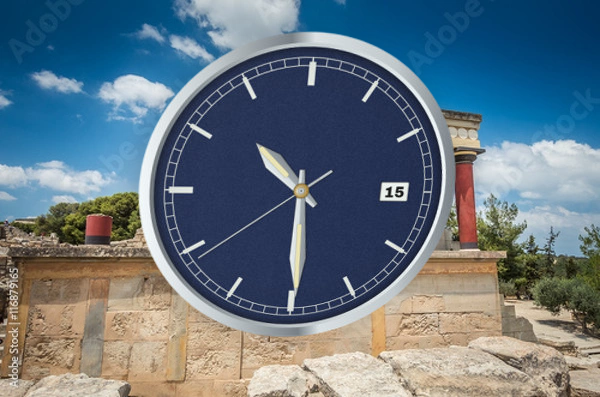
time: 10:29:39
